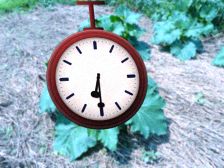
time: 6:30
